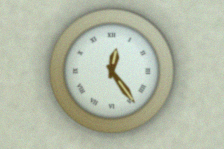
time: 12:24
